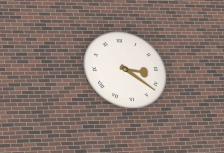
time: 3:22
